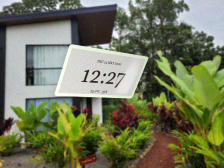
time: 12:27
